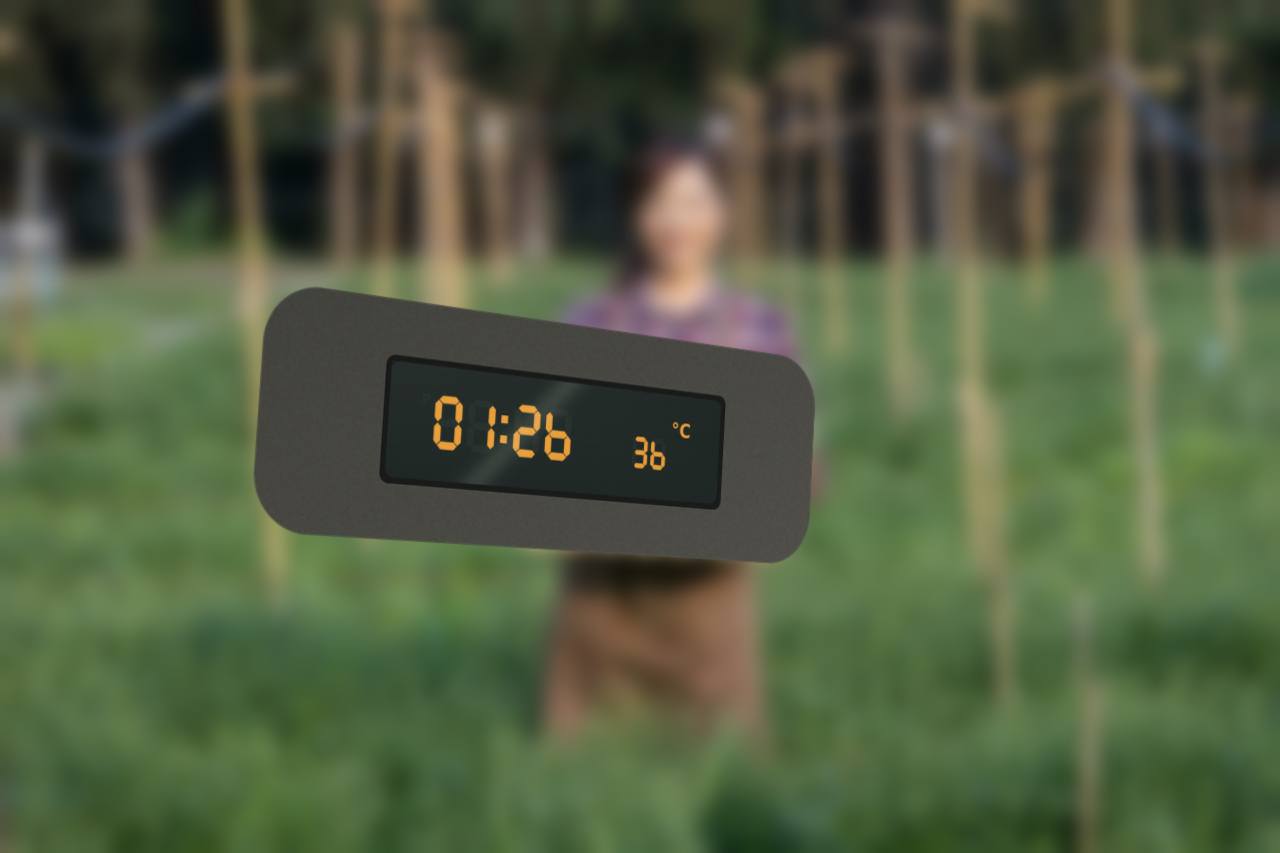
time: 1:26
